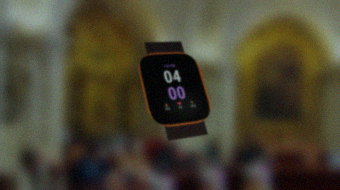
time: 4:00
